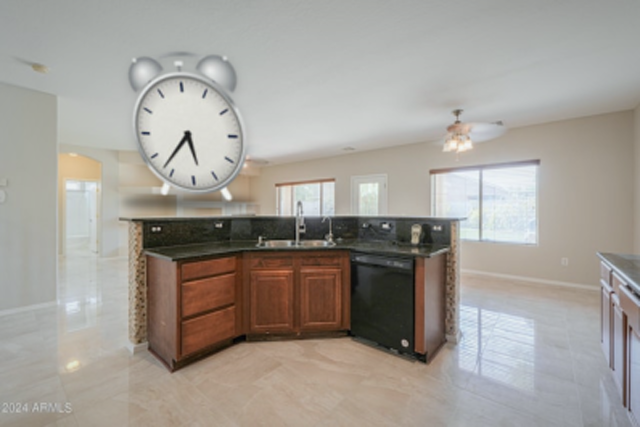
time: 5:37
